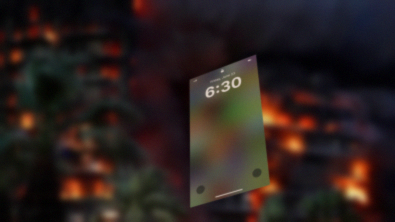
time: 6:30
